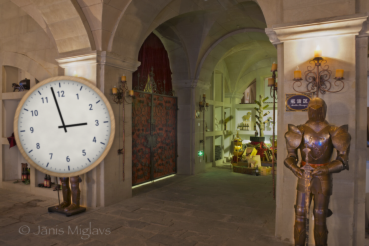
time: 2:58
